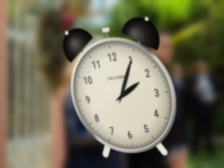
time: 2:05
